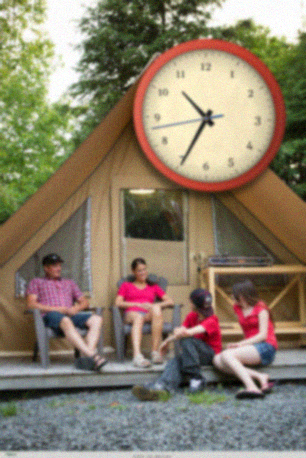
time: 10:34:43
